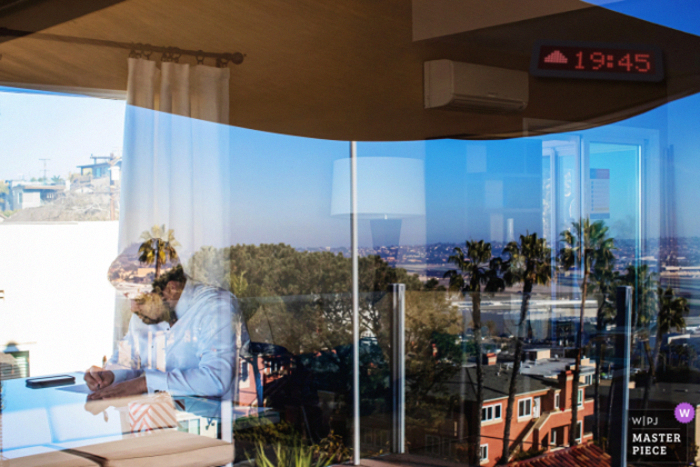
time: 19:45
